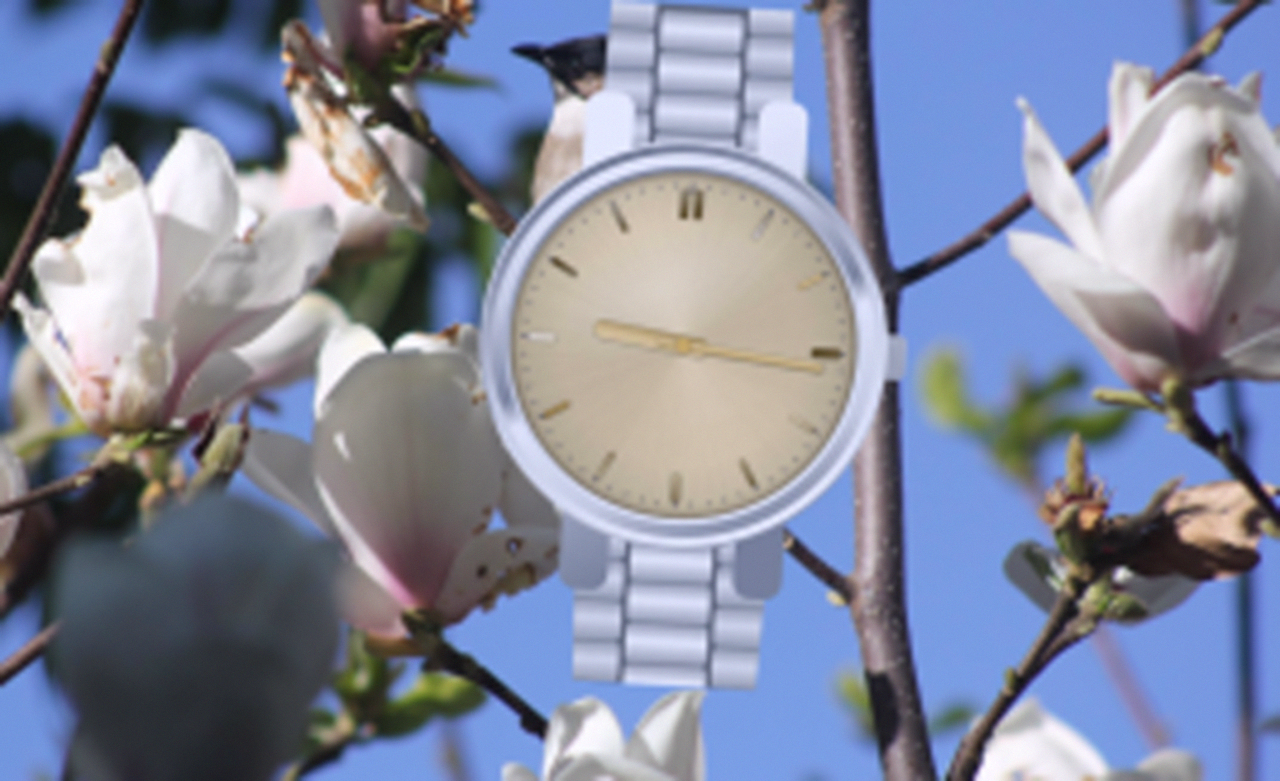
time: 9:16
